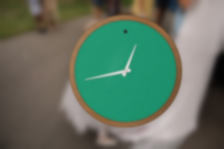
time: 12:43
